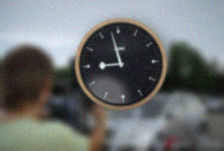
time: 8:58
